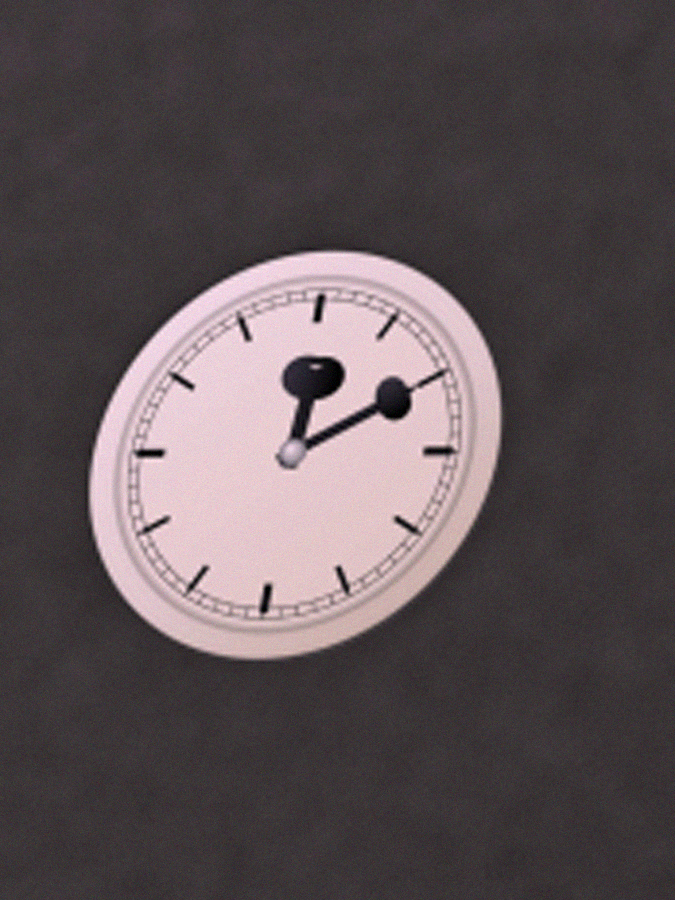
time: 12:10
